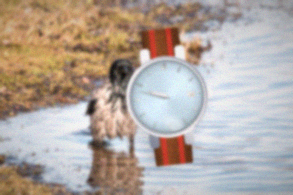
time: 9:48
